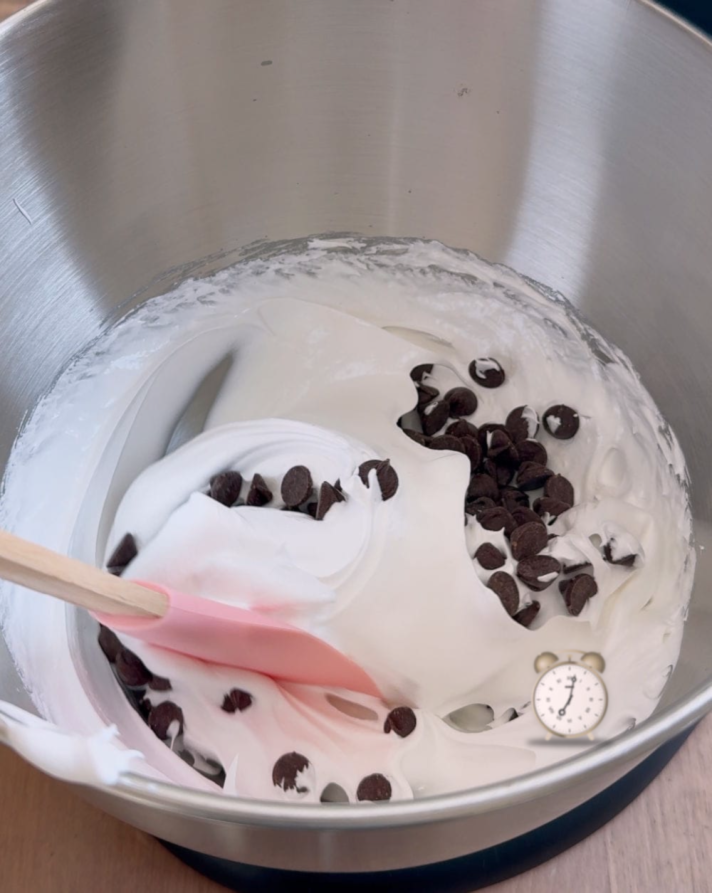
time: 7:02
